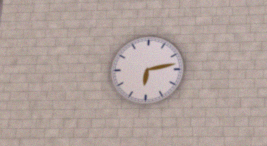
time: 6:13
